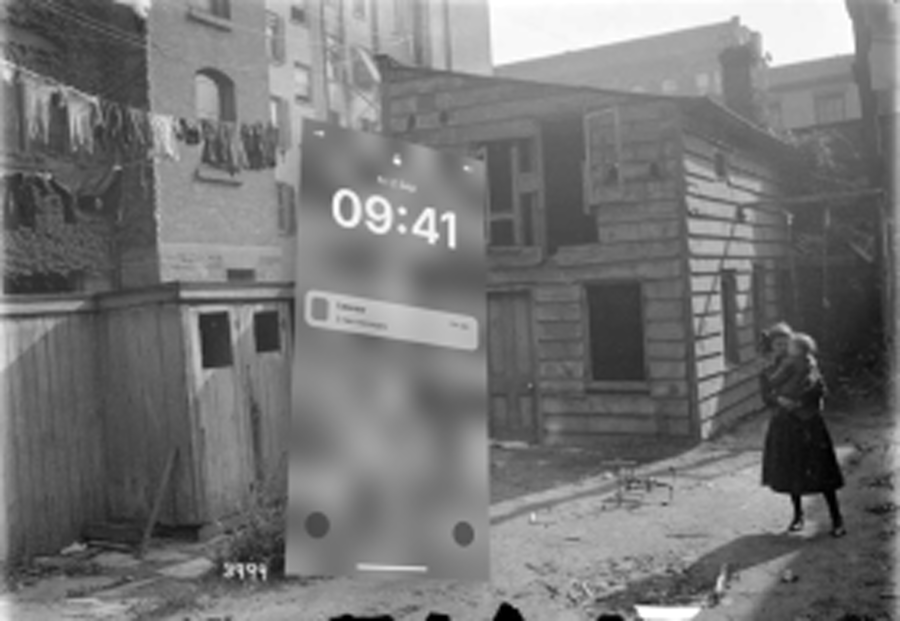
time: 9:41
